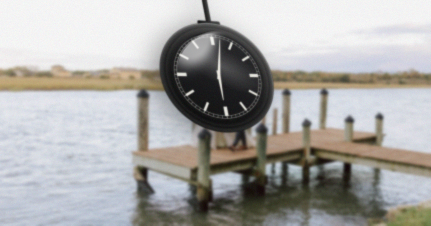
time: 6:02
